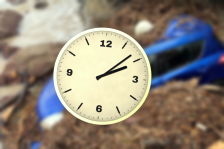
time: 2:08
